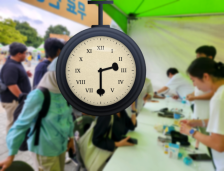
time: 2:30
